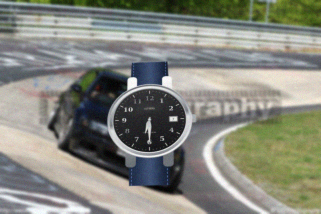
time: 6:30
